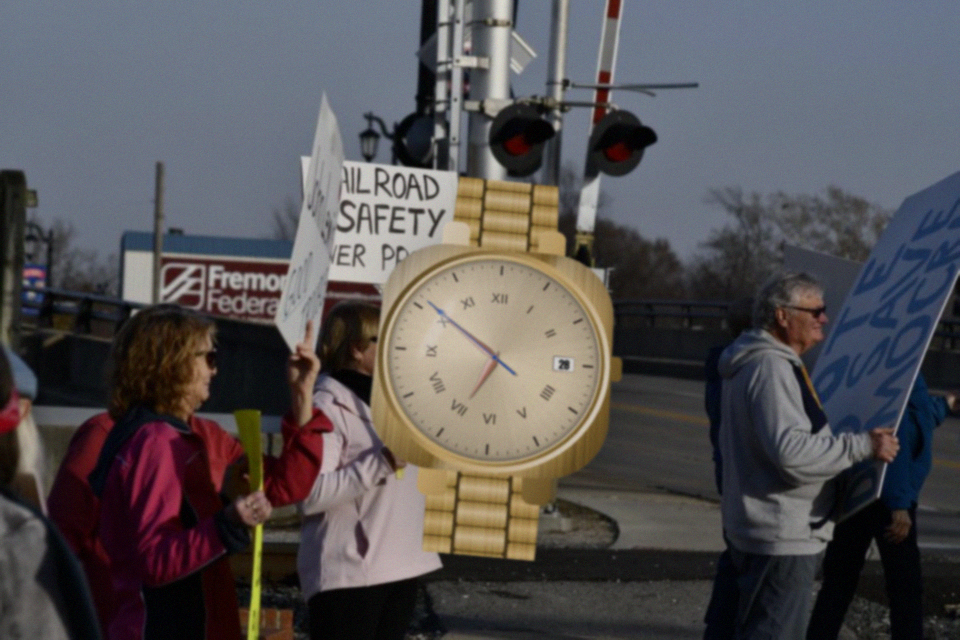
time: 6:50:51
